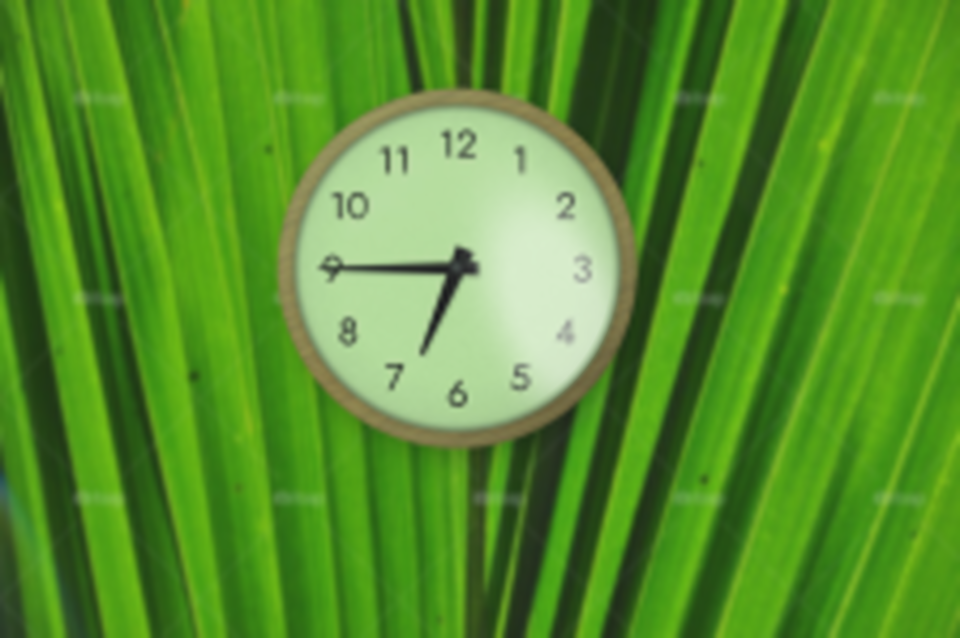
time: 6:45
